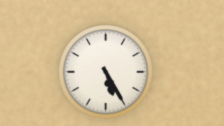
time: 5:25
